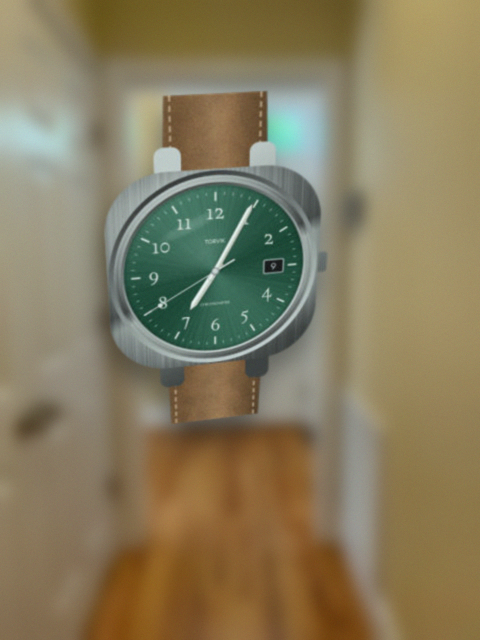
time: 7:04:40
